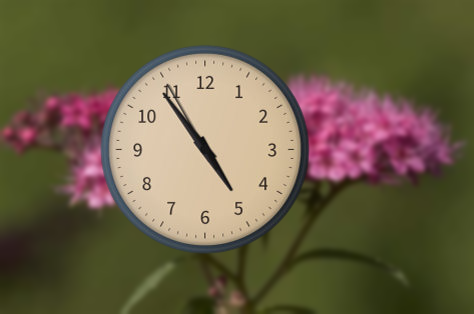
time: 4:53:55
